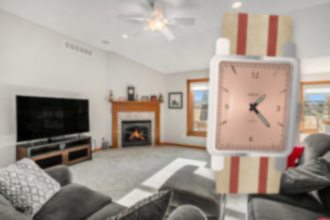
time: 1:23
